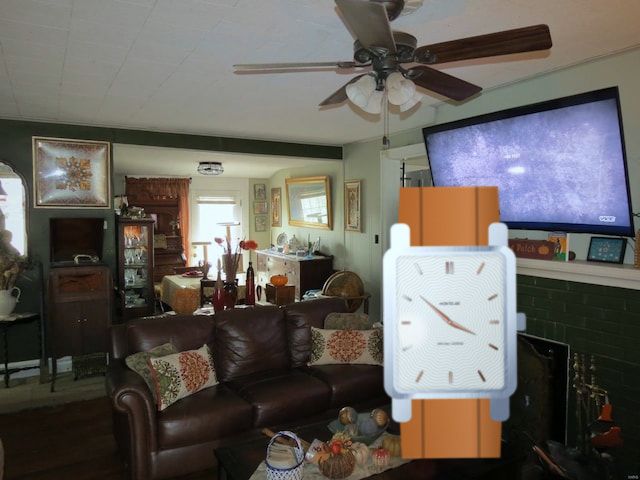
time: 3:52
